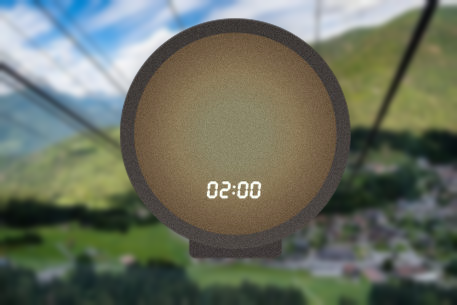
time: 2:00
